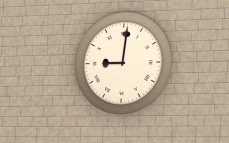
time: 9:01
